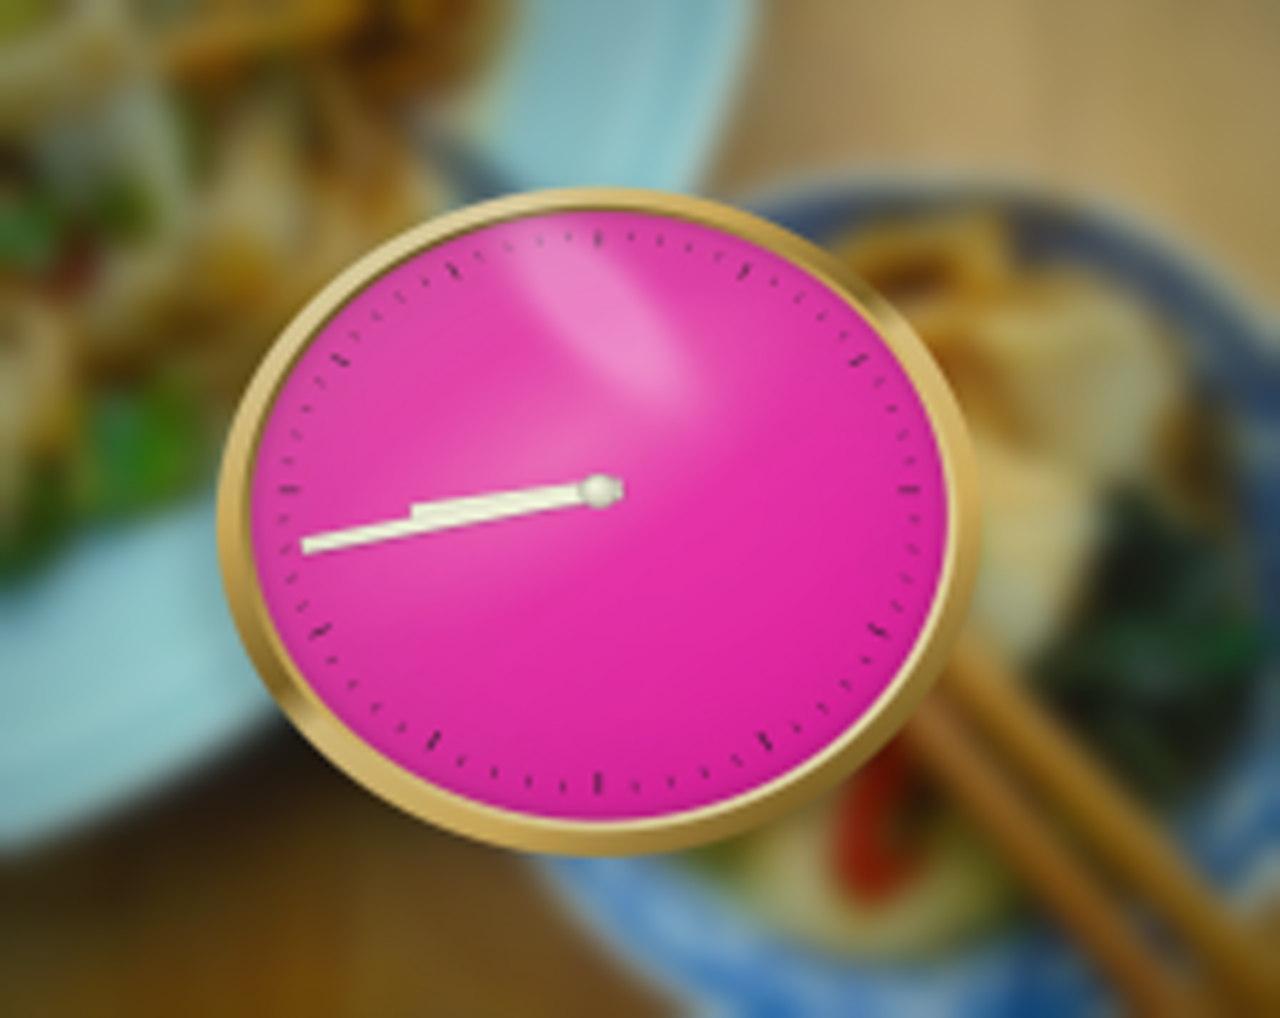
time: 8:43
